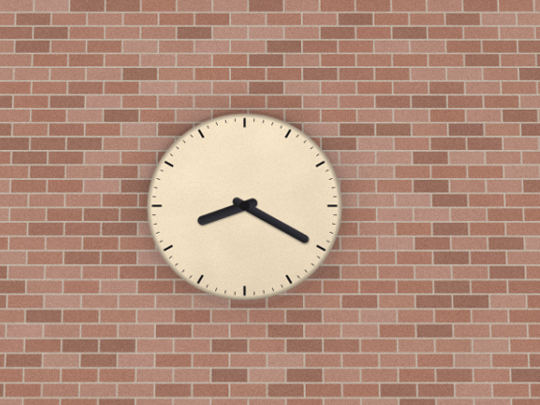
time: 8:20
